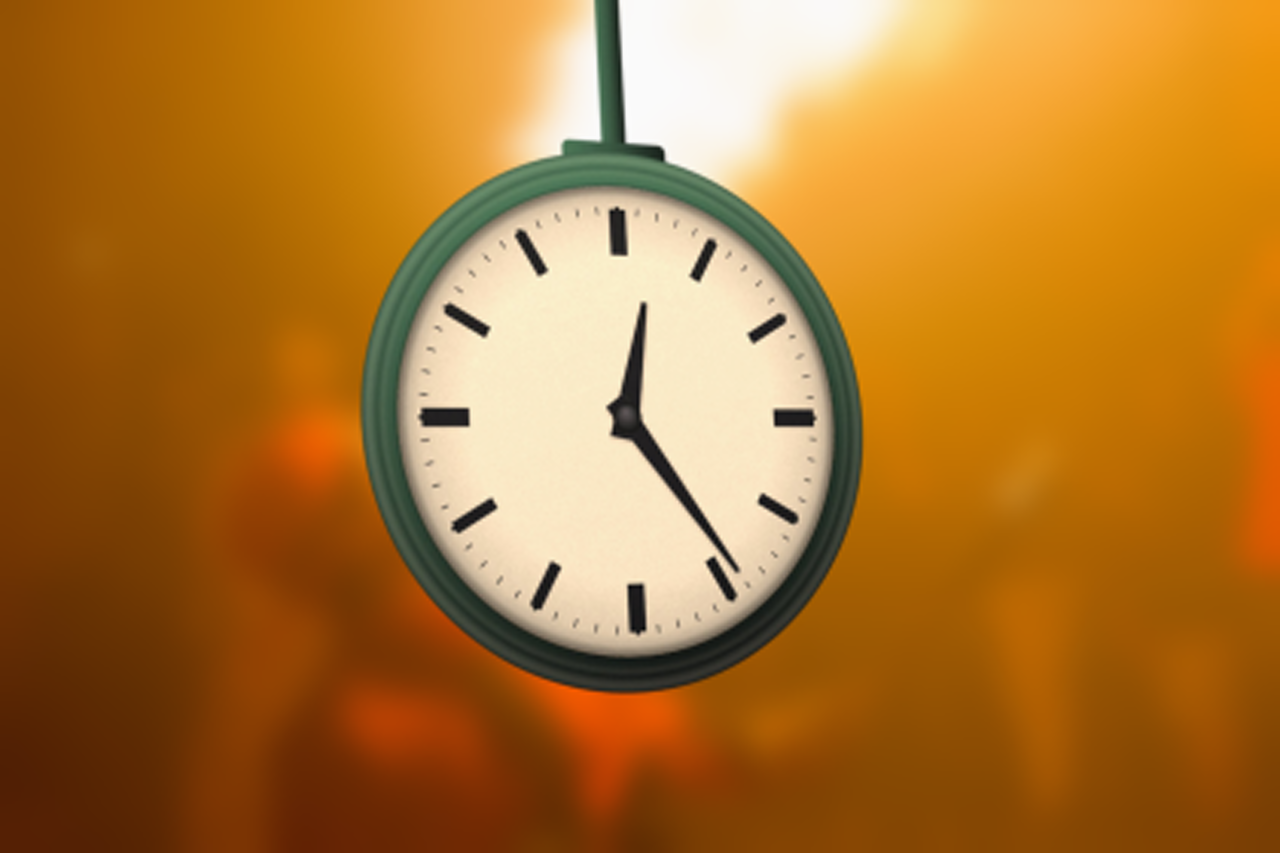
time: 12:24
